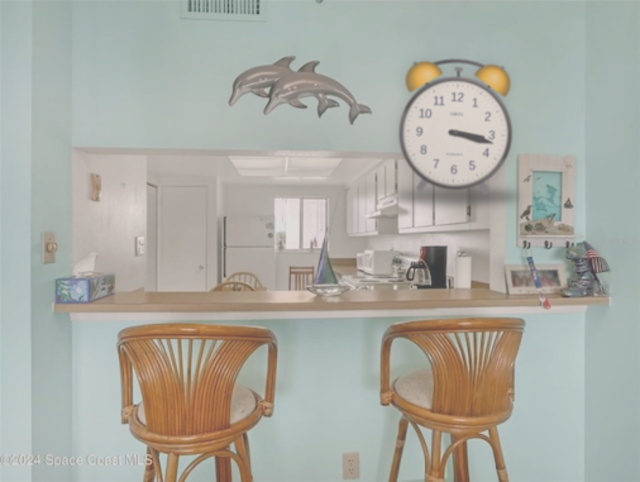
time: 3:17
